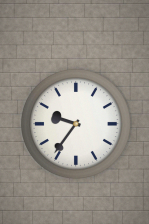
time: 9:36
